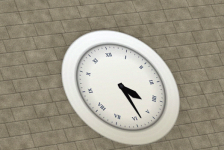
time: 4:28
